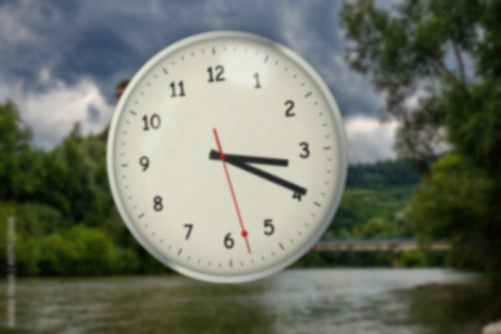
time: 3:19:28
